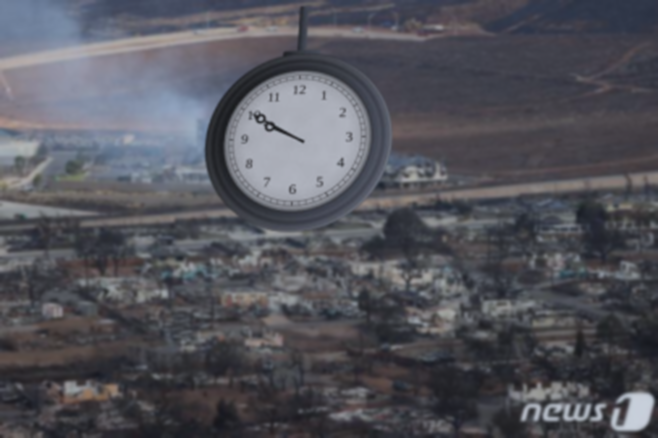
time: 9:50
